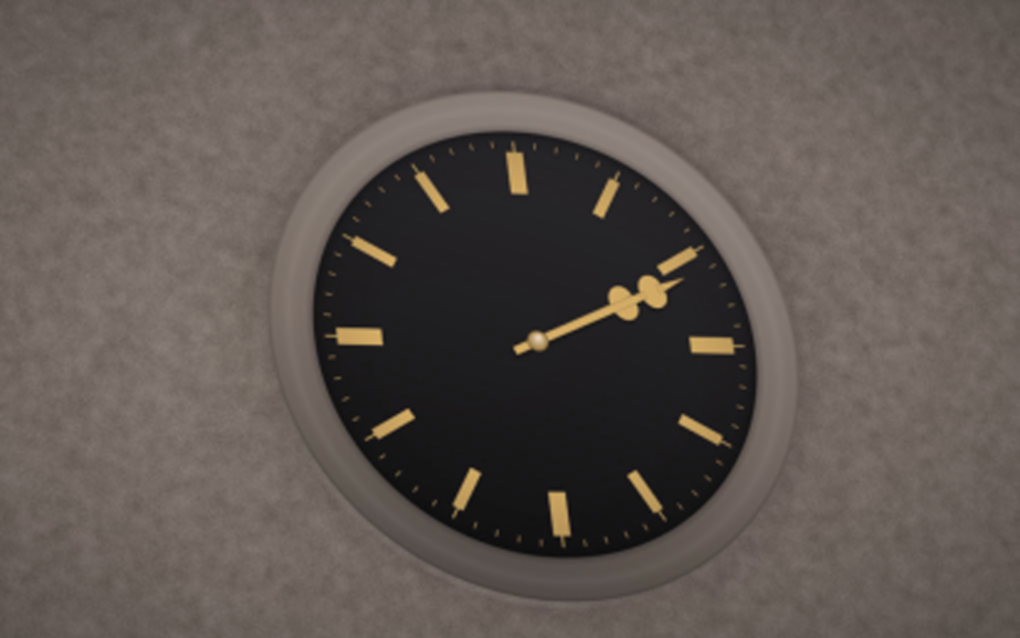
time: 2:11
